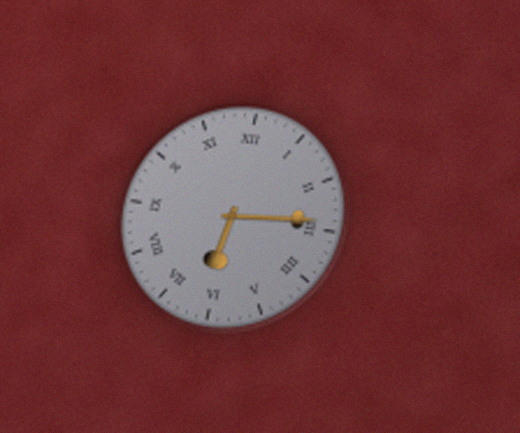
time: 6:14
